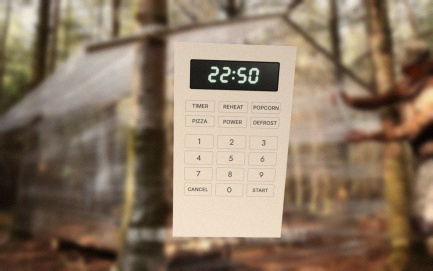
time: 22:50
